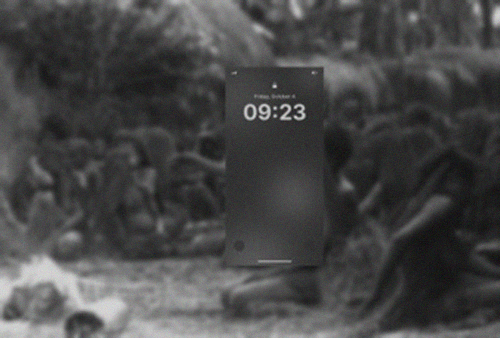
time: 9:23
